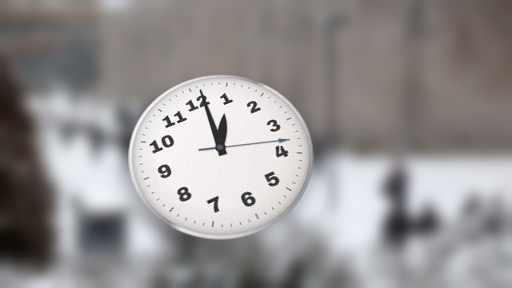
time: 1:01:18
